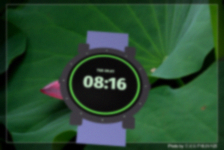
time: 8:16
